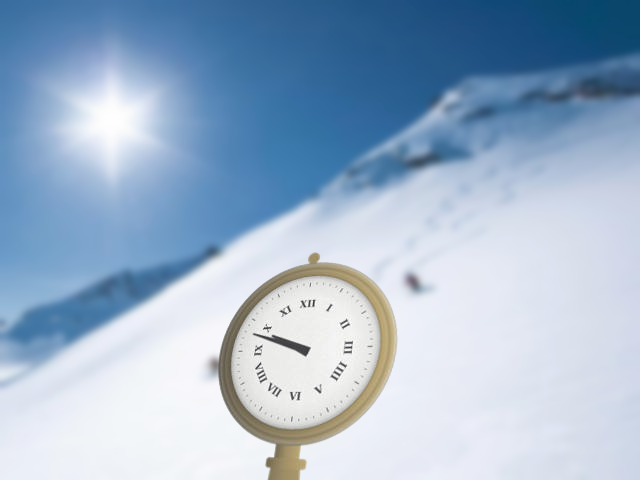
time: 9:48
